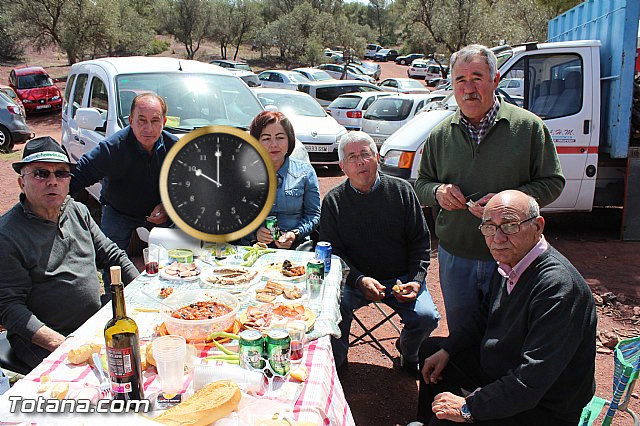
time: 10:00
